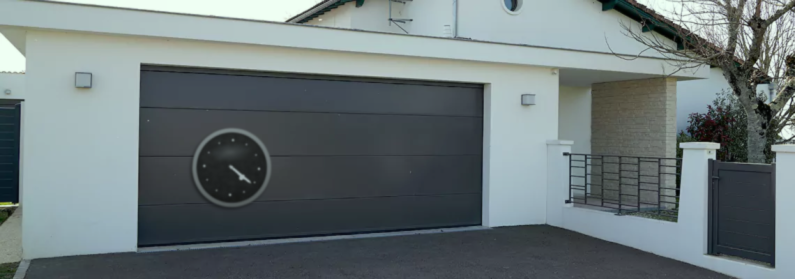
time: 4:21
